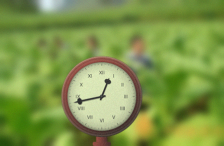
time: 12:43
